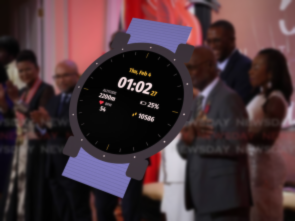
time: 1:02
